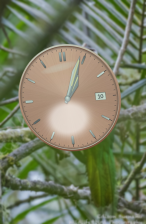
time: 1:04
